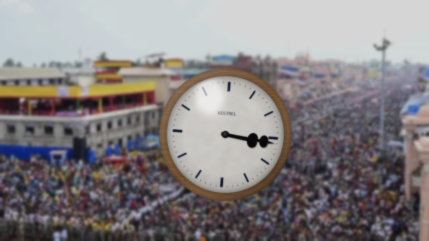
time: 3:16
